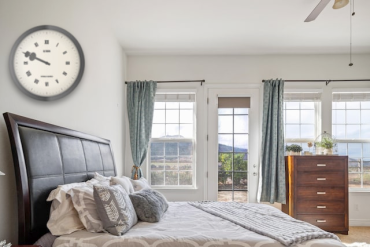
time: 9:49
